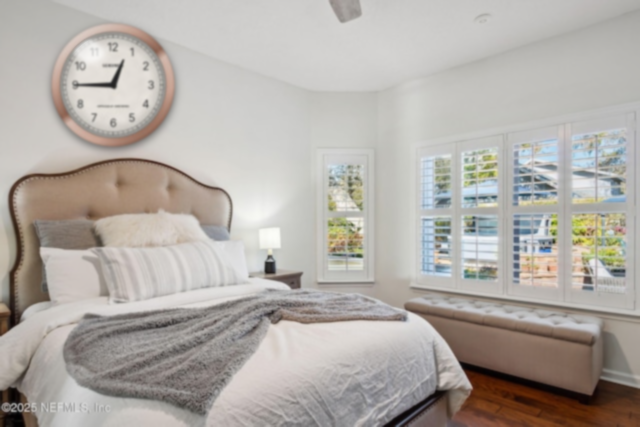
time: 12:45
